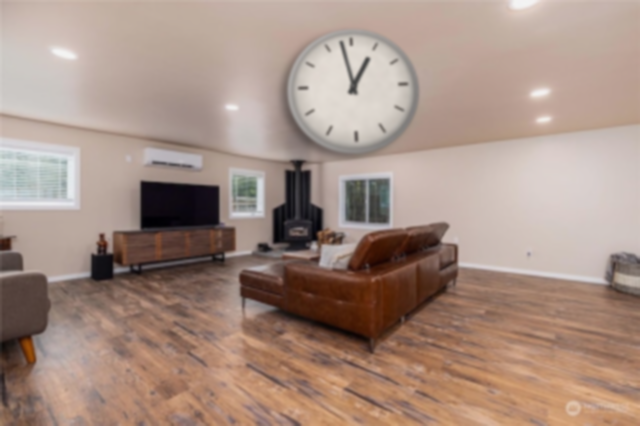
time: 12:58
